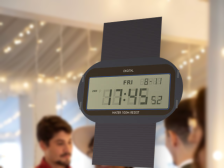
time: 17:45:52
